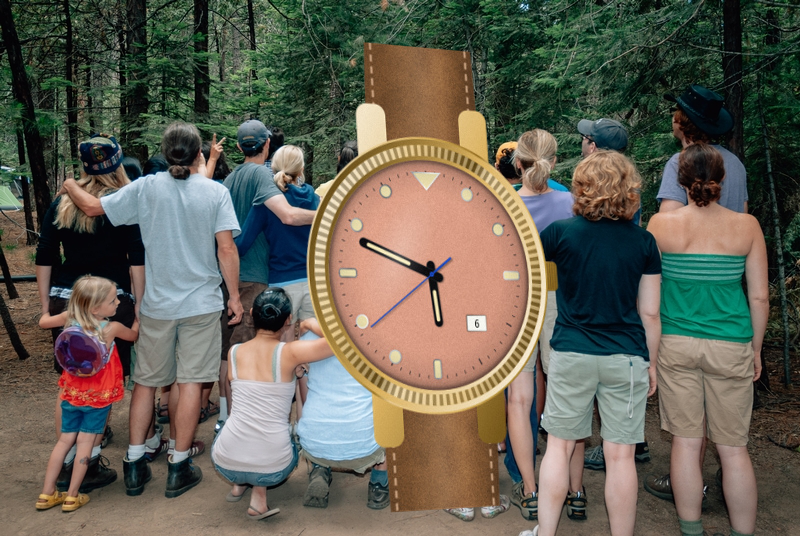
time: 5:48:39
